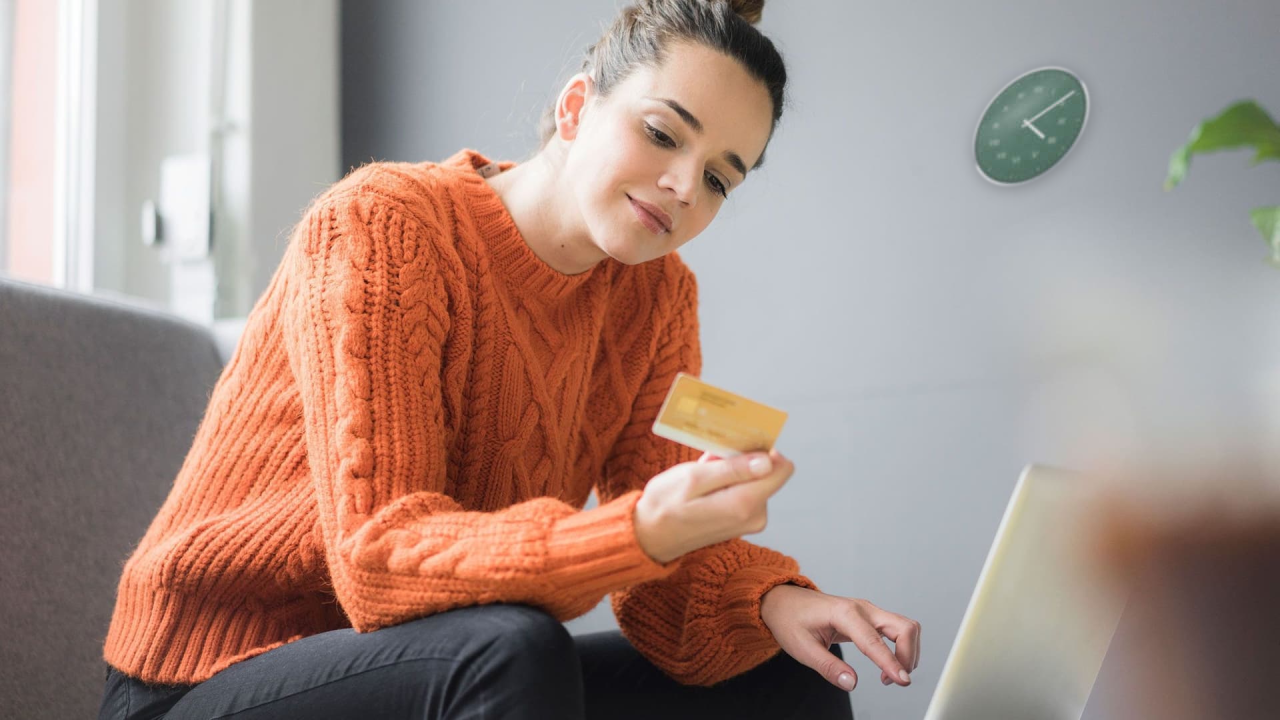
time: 4:09
